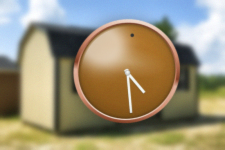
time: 4:28
